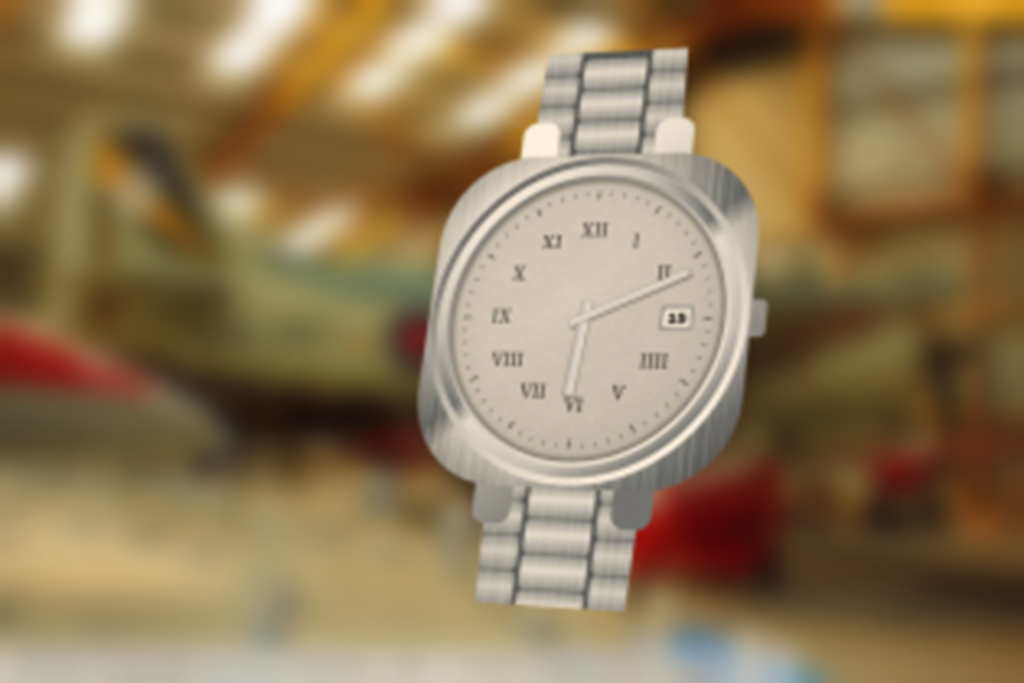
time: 6:11
